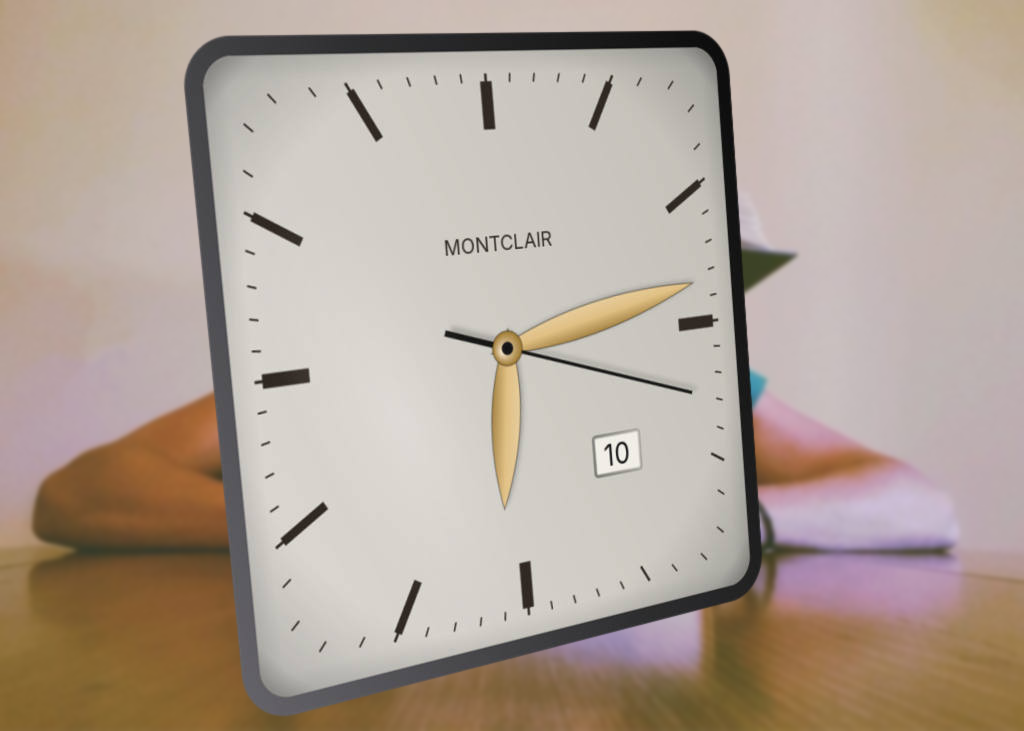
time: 6:13:18
